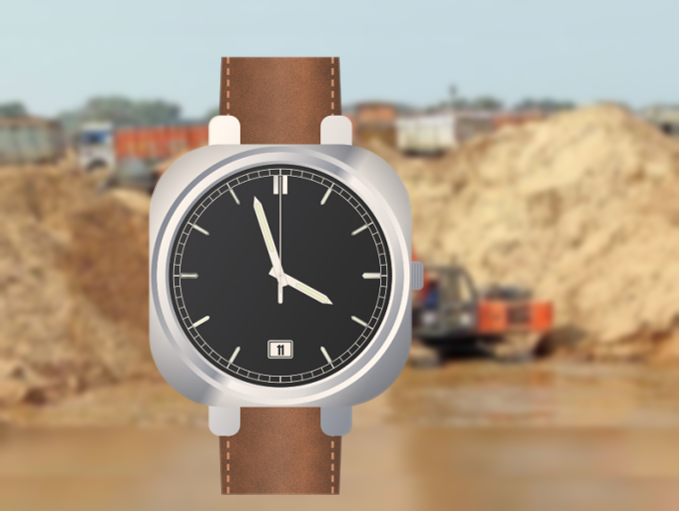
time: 3:57:00
